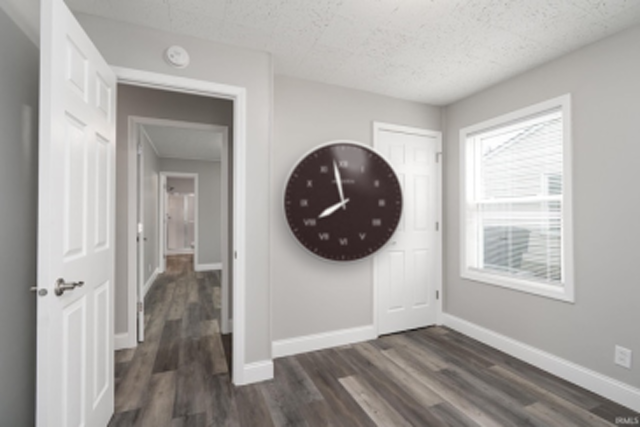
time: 7:58
